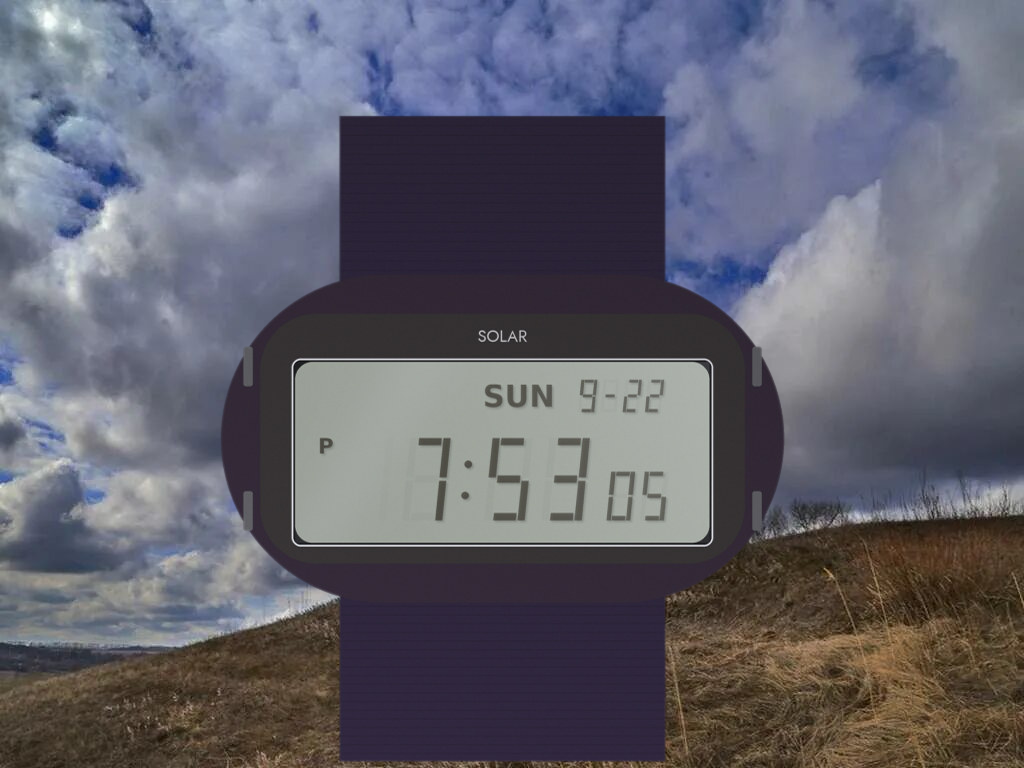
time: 7:53:05
